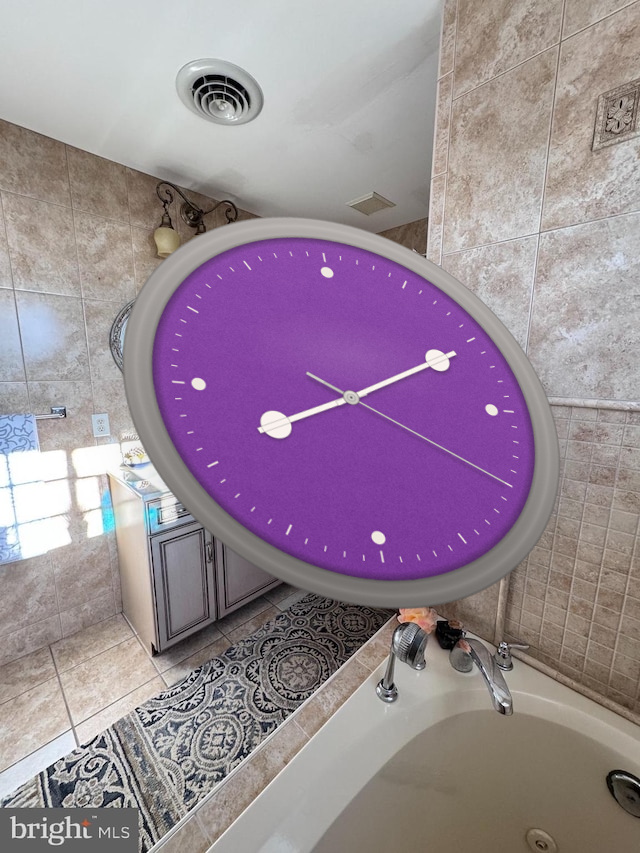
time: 8:10:20
